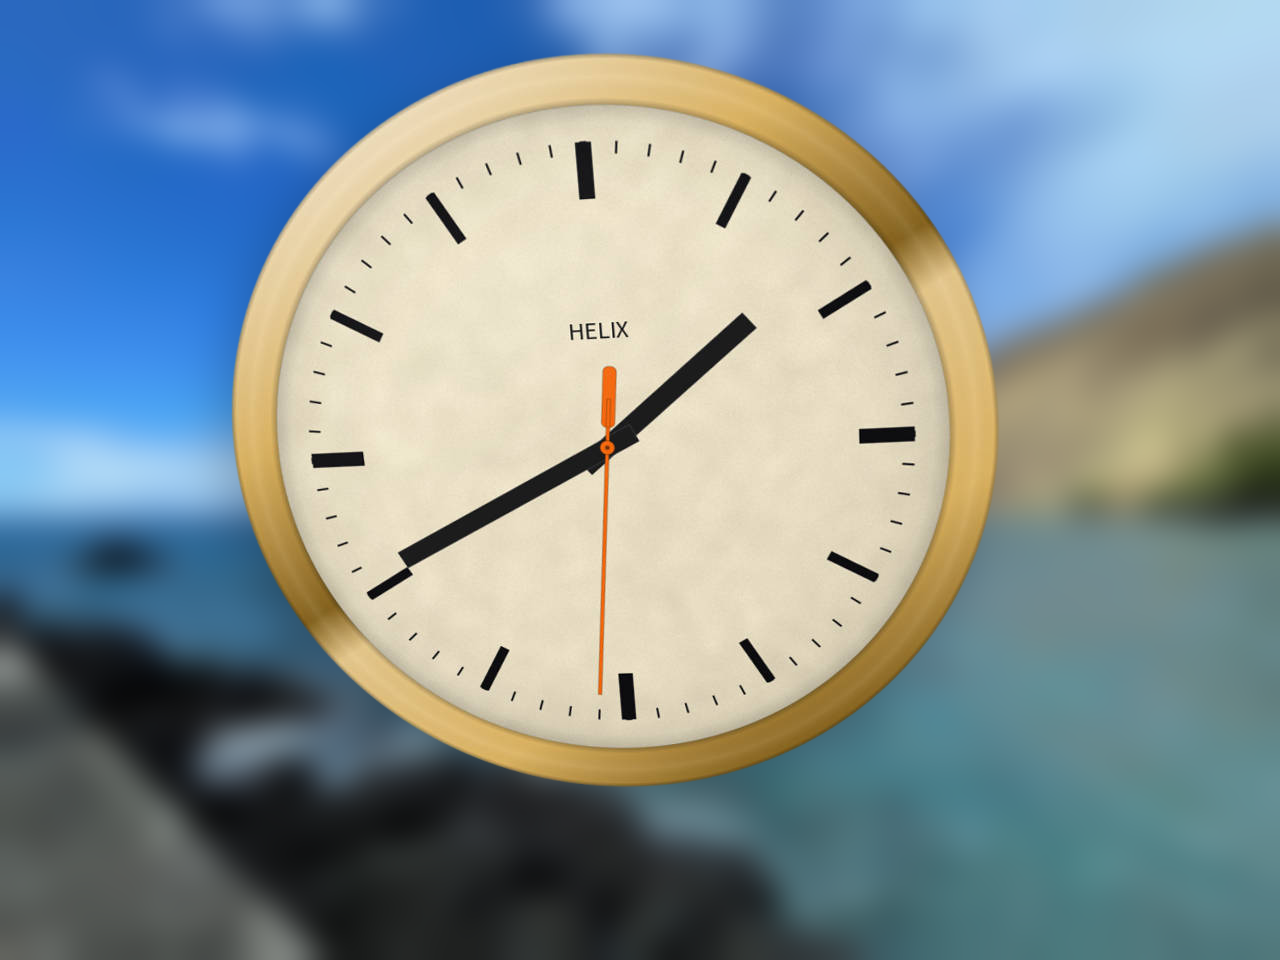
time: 1:40:31
